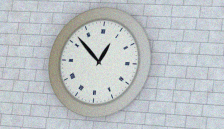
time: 12:52
